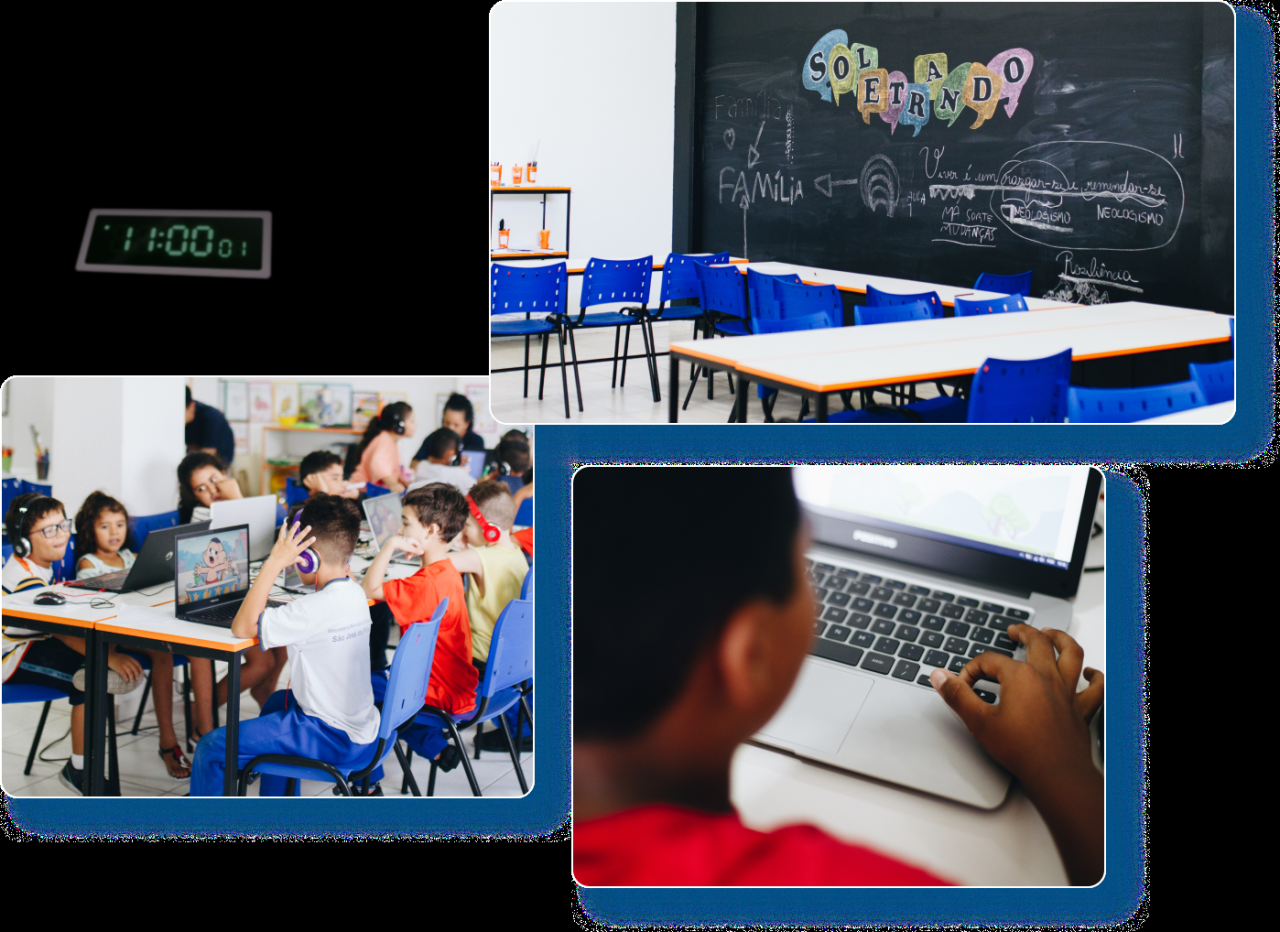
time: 11:00:01
